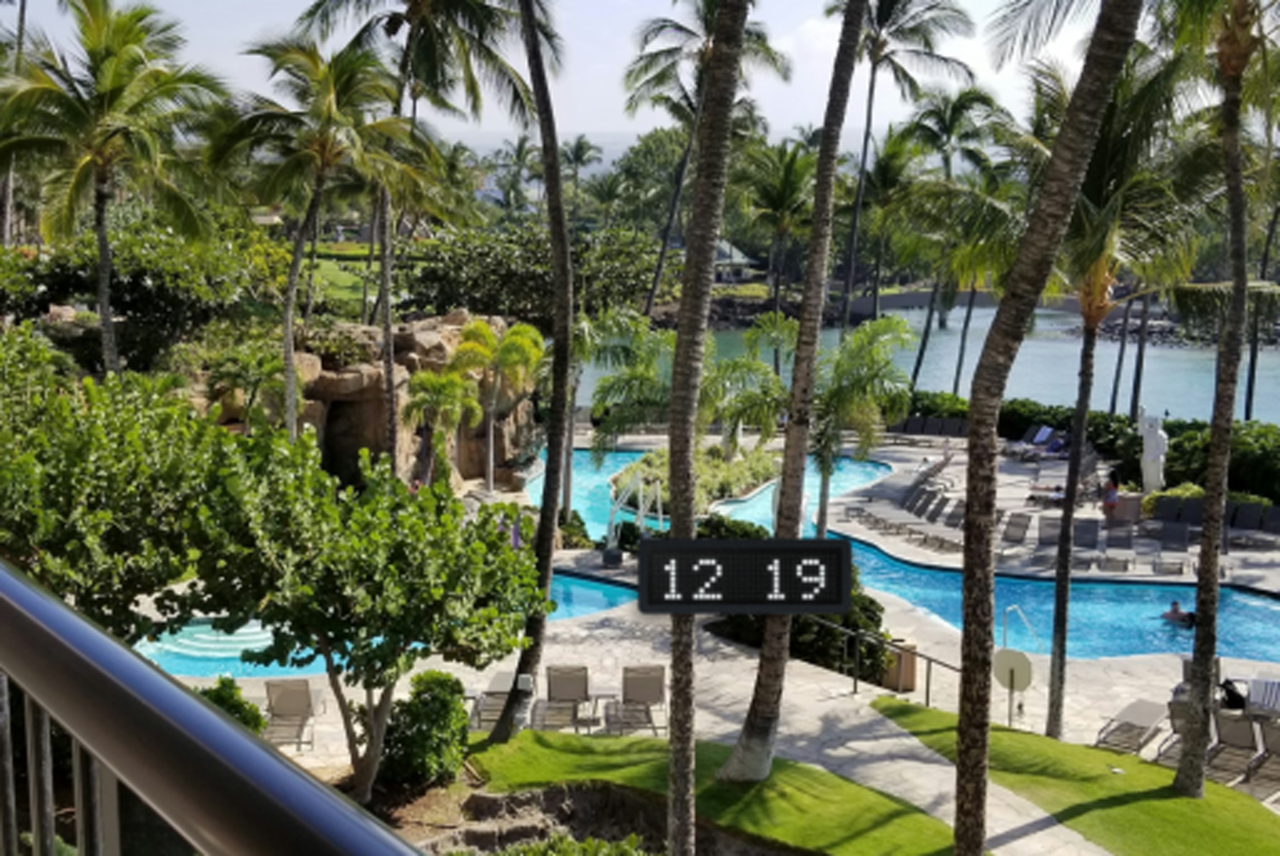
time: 12:19
